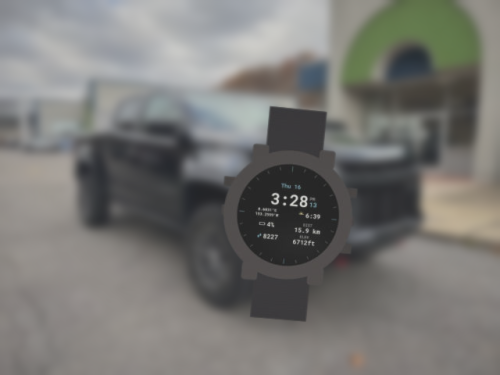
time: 3:28
